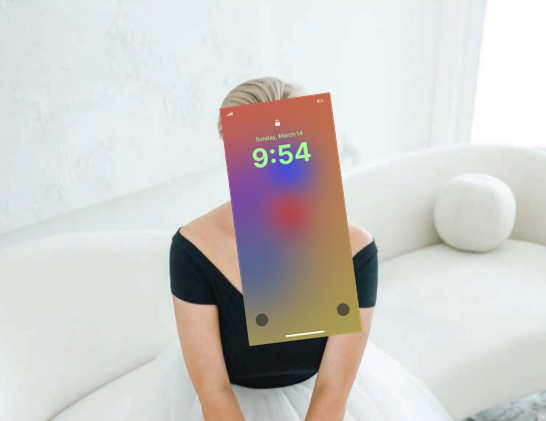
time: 9:54
